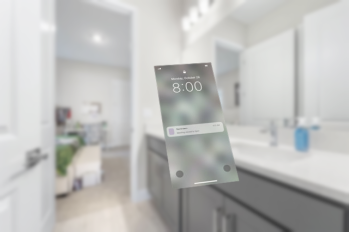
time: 8:00
